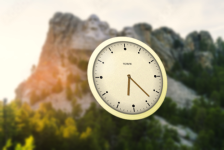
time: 6:23
